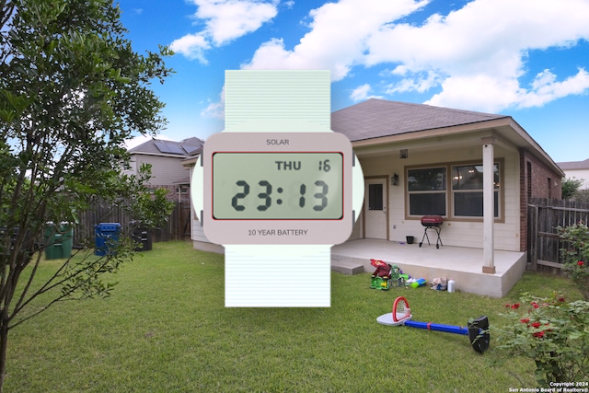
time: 23:13
